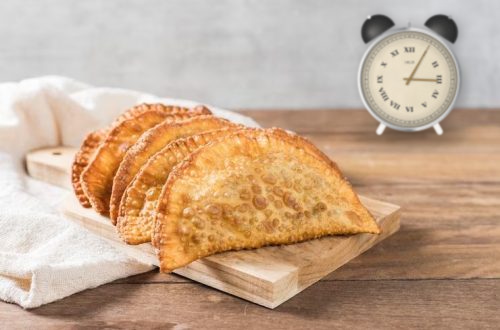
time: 3:05
